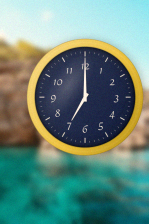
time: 7:00
